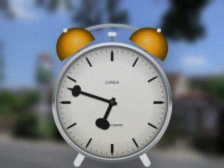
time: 6:48
